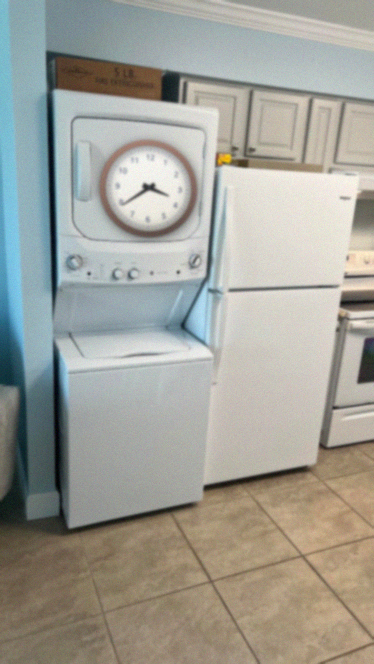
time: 3:39
